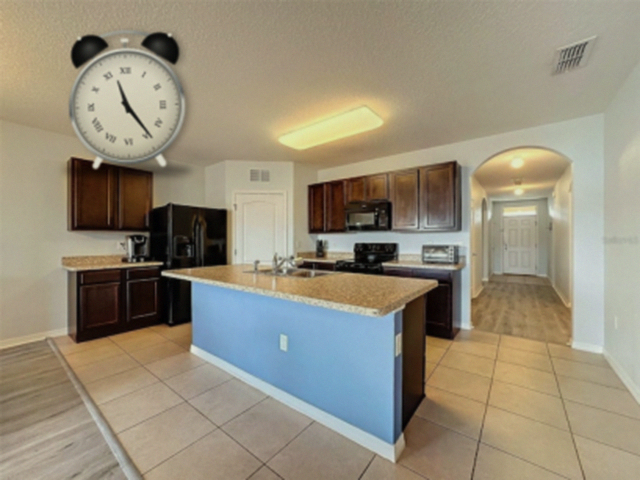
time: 11:24
